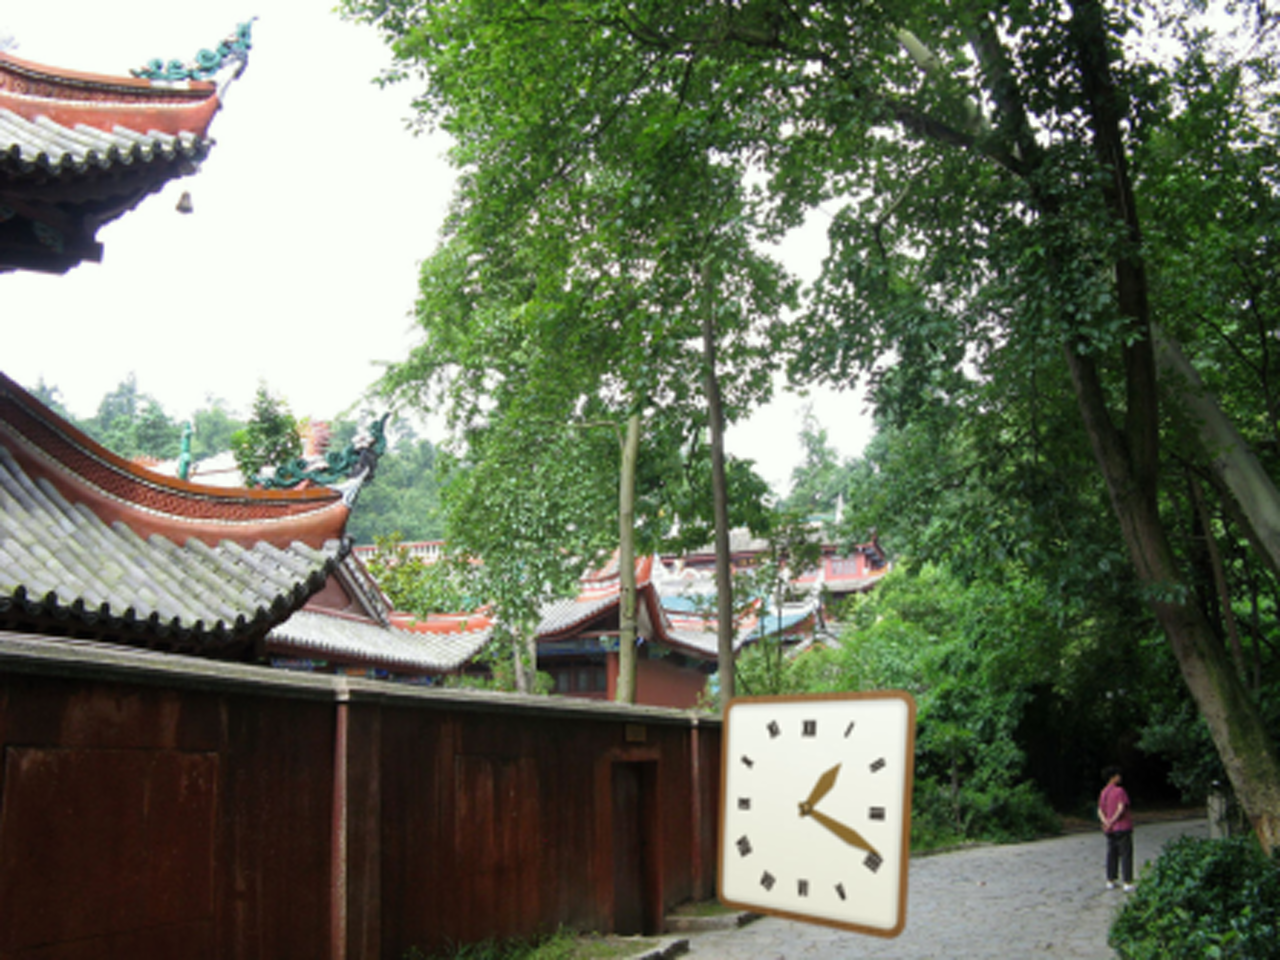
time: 1:19
